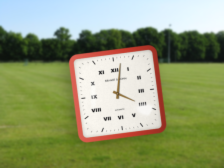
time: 4:02
